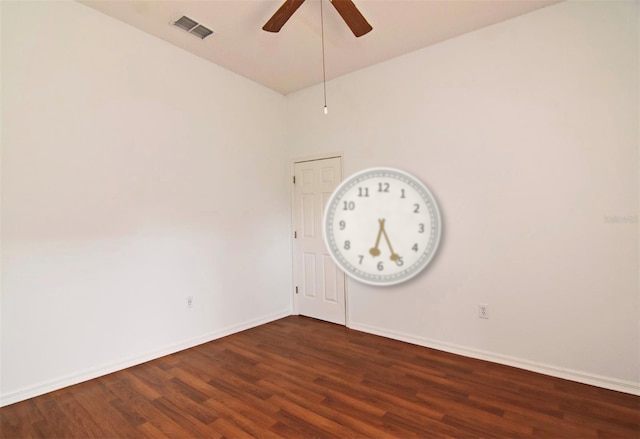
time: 6:26
